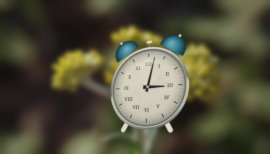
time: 3:02
